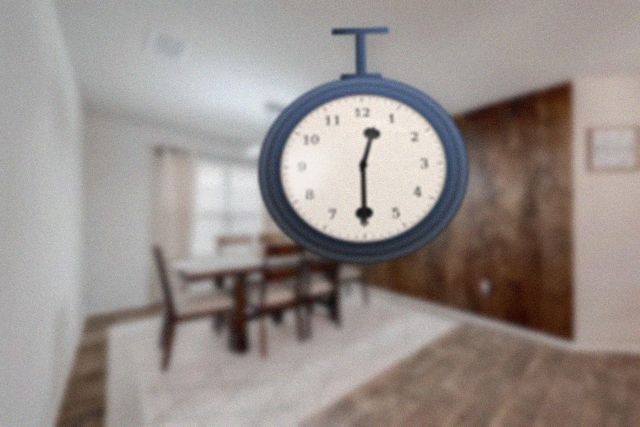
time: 12:30
